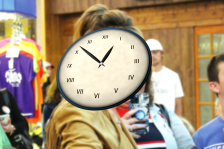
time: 12:52
